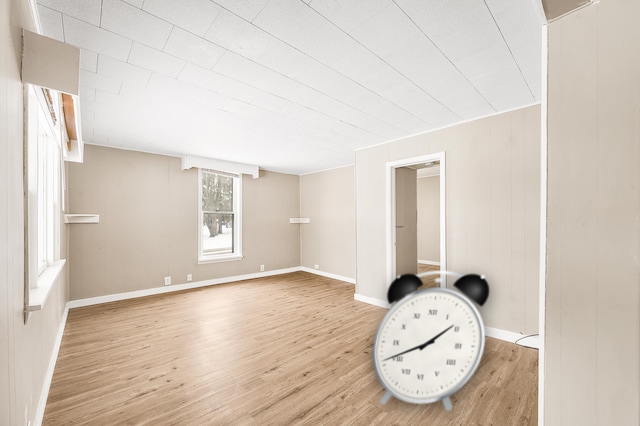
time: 1:41
